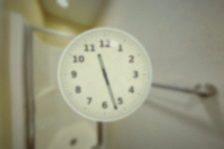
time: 11:27
